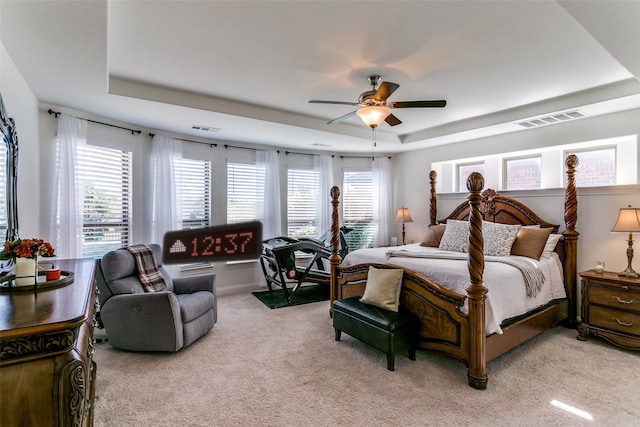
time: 12:37
